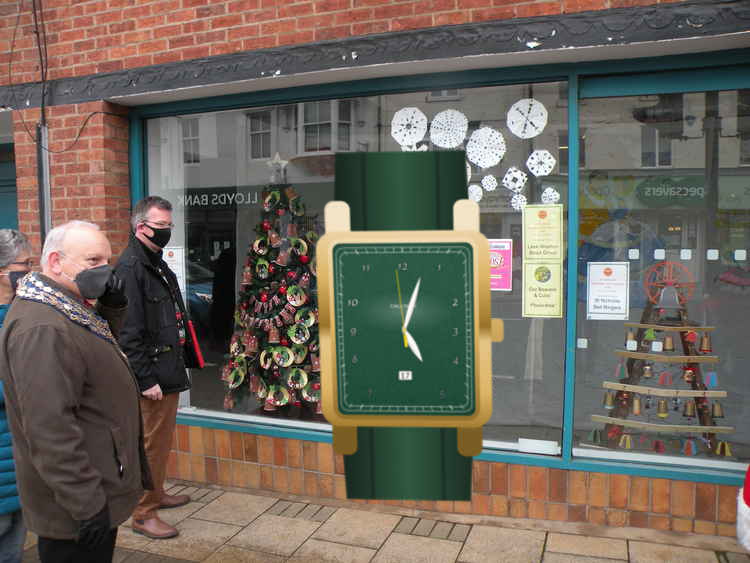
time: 5:02:59
